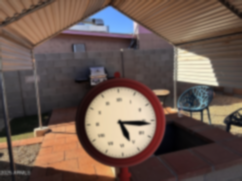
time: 5:16
